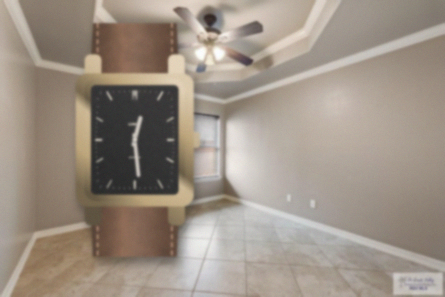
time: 12:29
